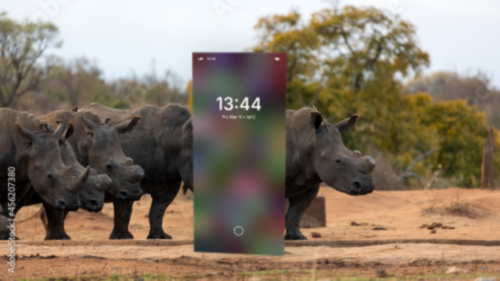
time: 13:44
